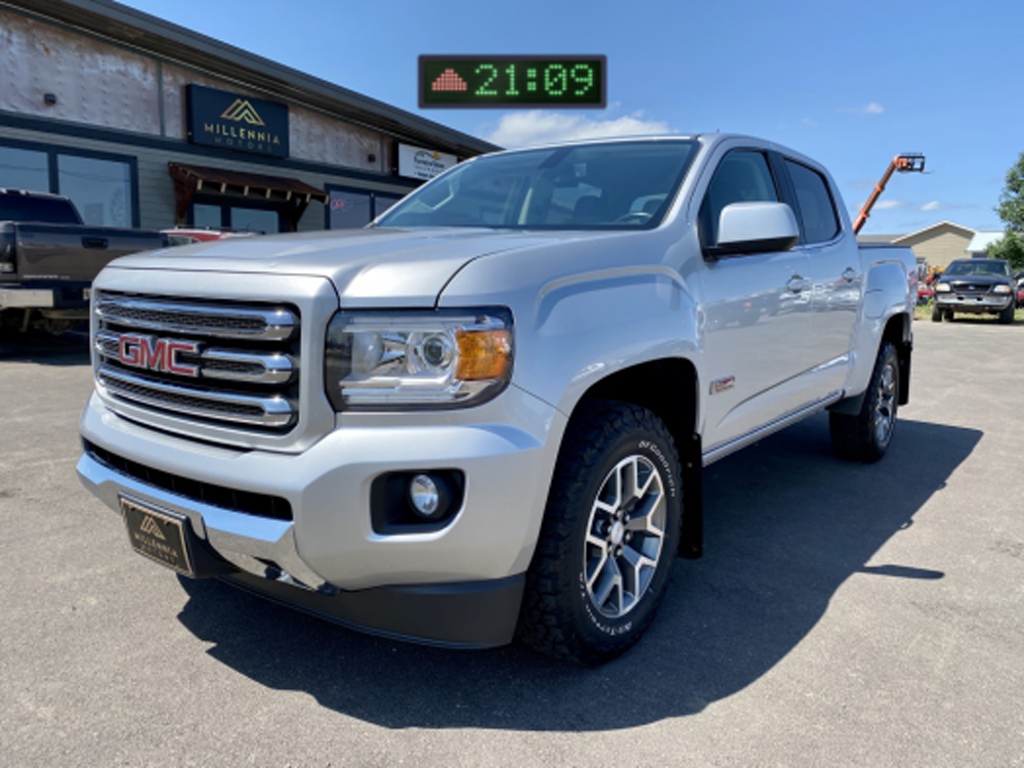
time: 21:09
